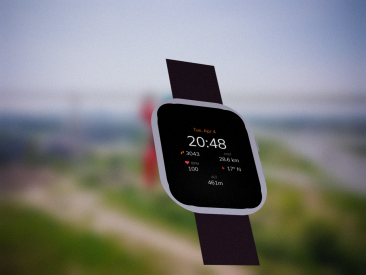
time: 20:48
